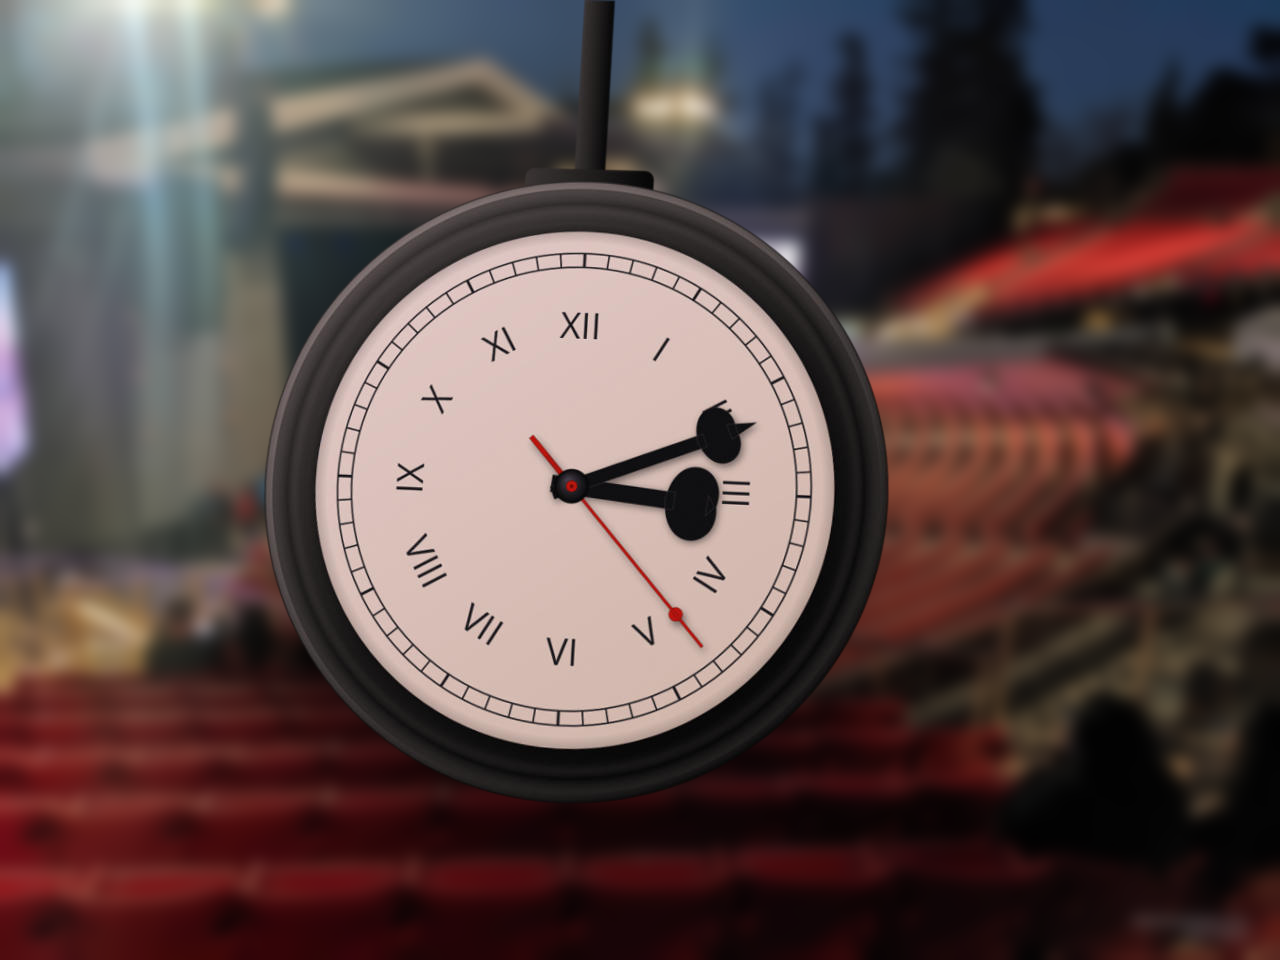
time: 3:11:23
